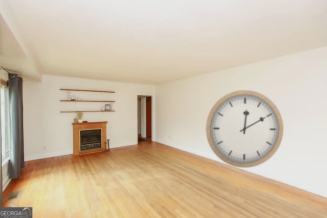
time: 12:10
